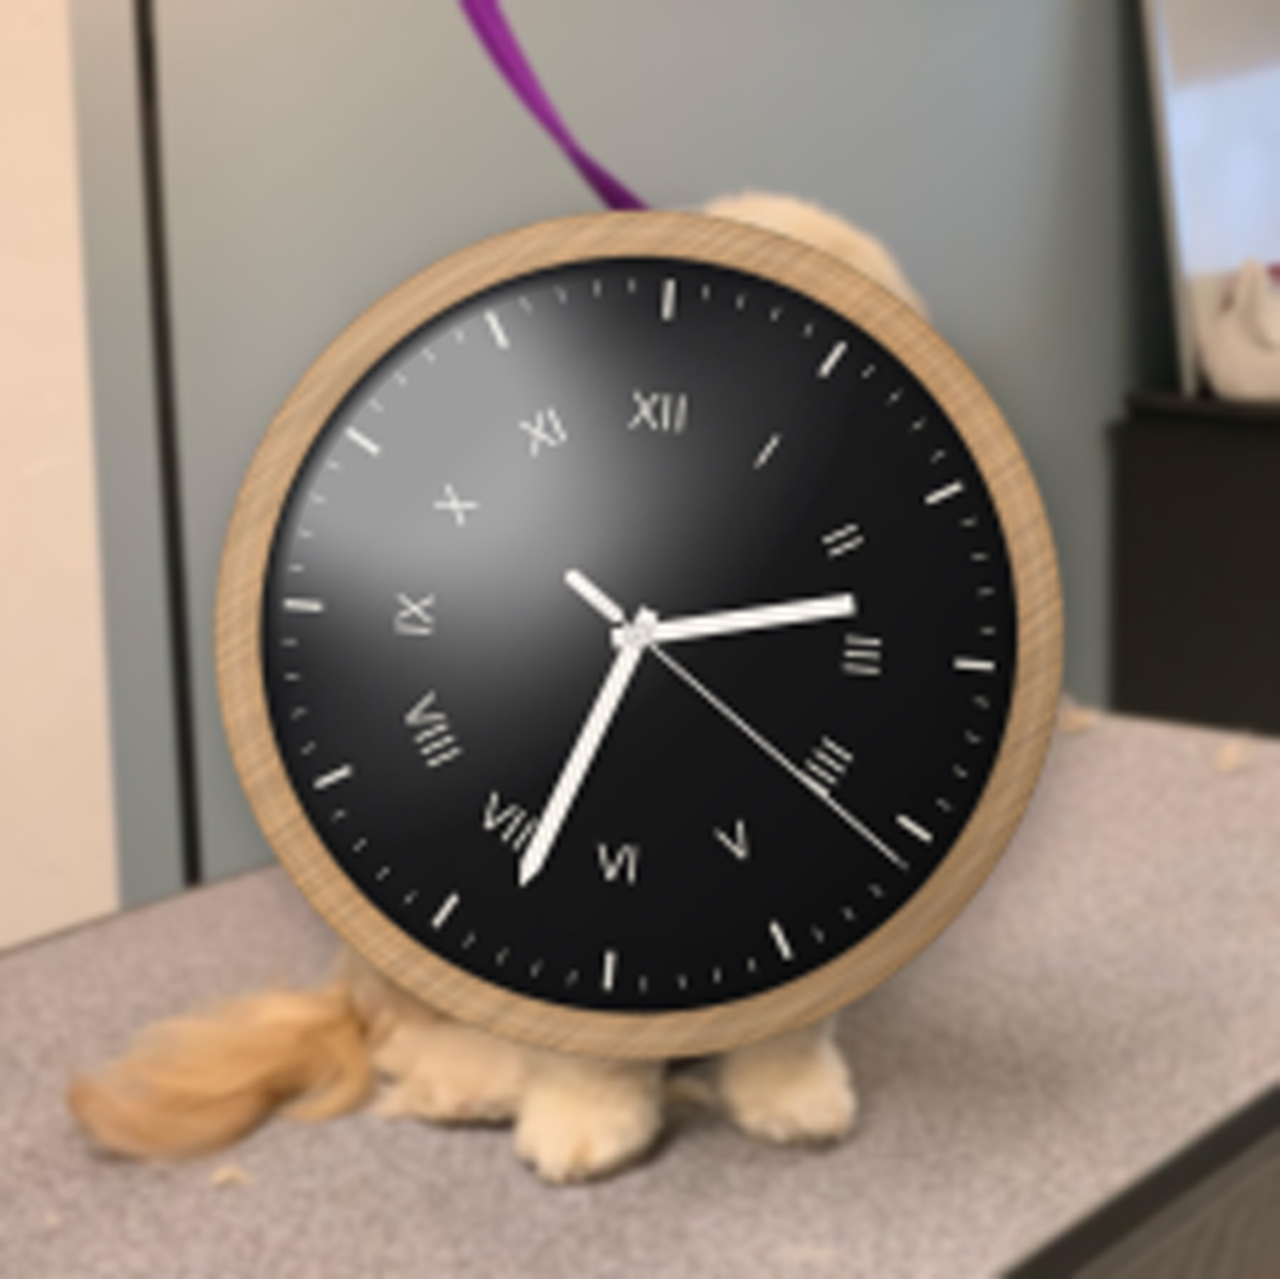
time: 2:33:21
